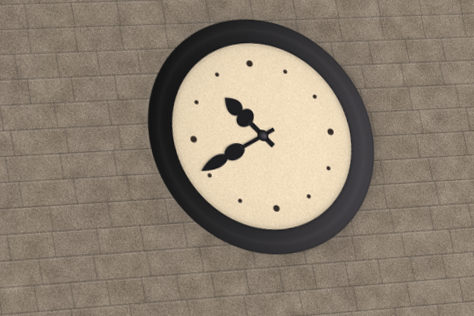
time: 10:41
